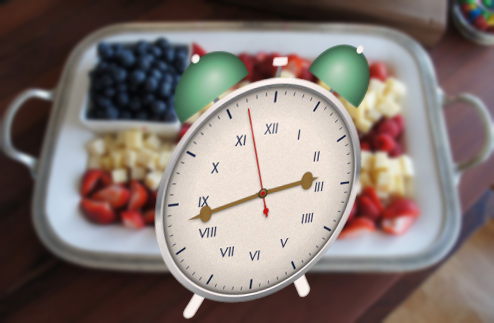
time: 2:42:57
